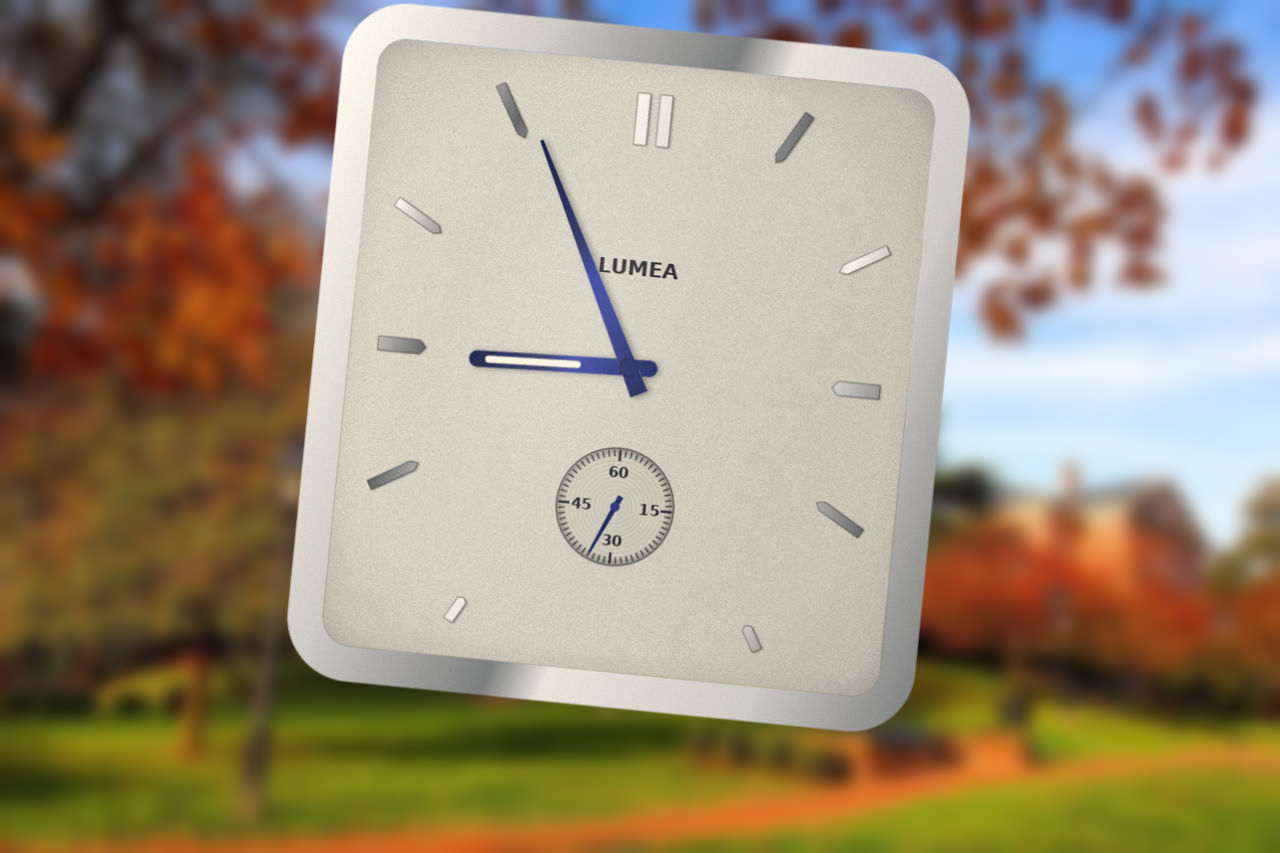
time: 8:55:34
